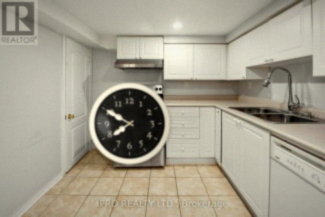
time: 7:50
